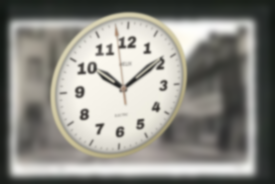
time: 10:08:58
